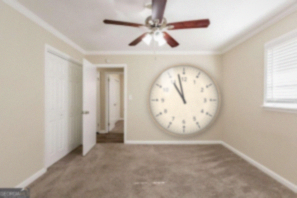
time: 10:58
